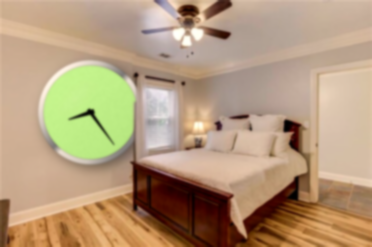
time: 8:24
